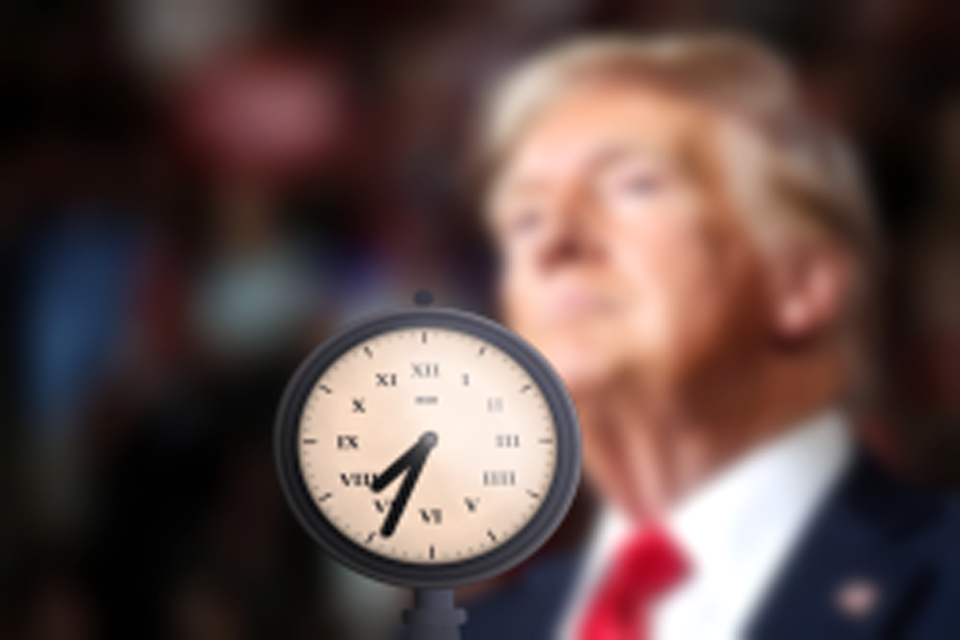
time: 7:34
